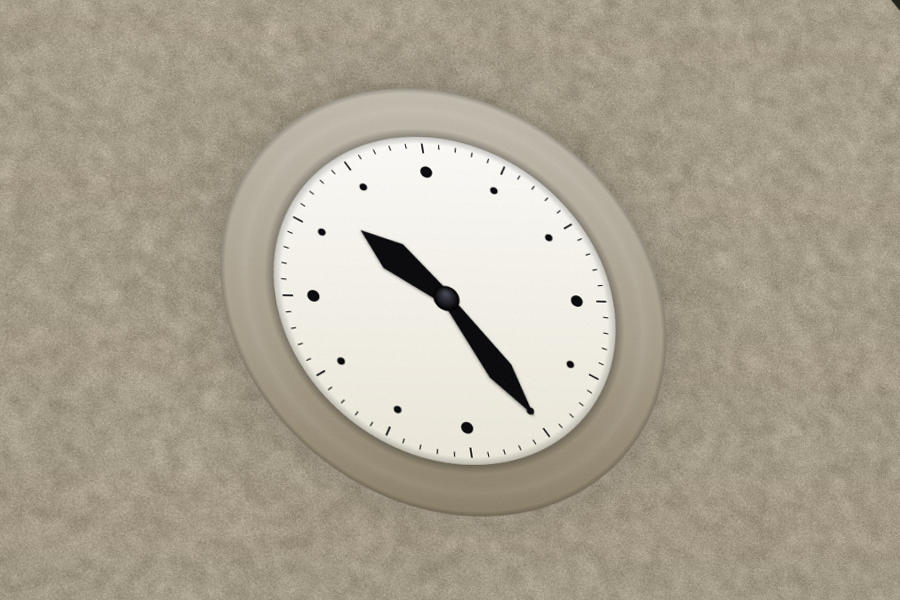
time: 10:25
